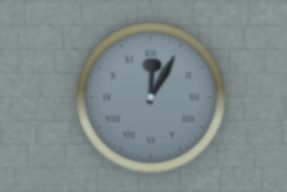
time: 12:05
